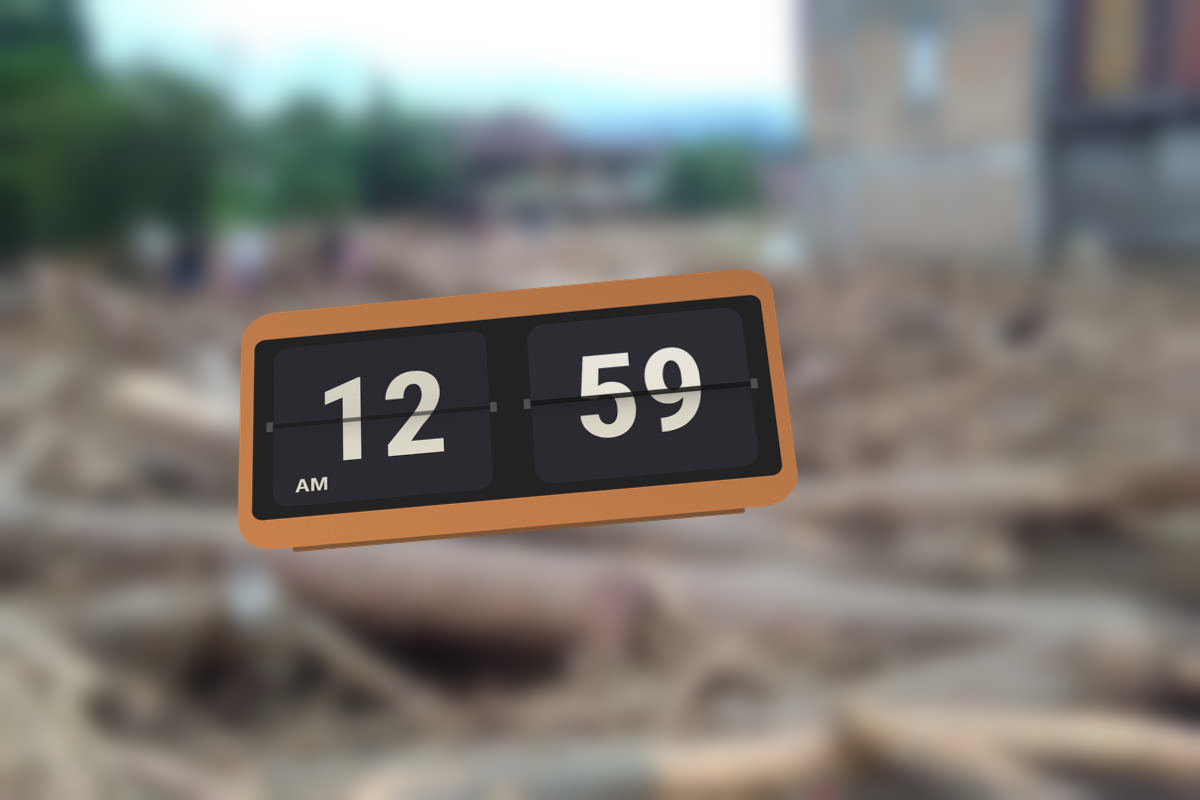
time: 12:59
